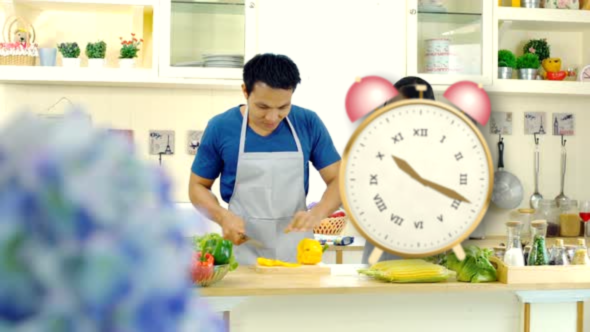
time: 10:19
